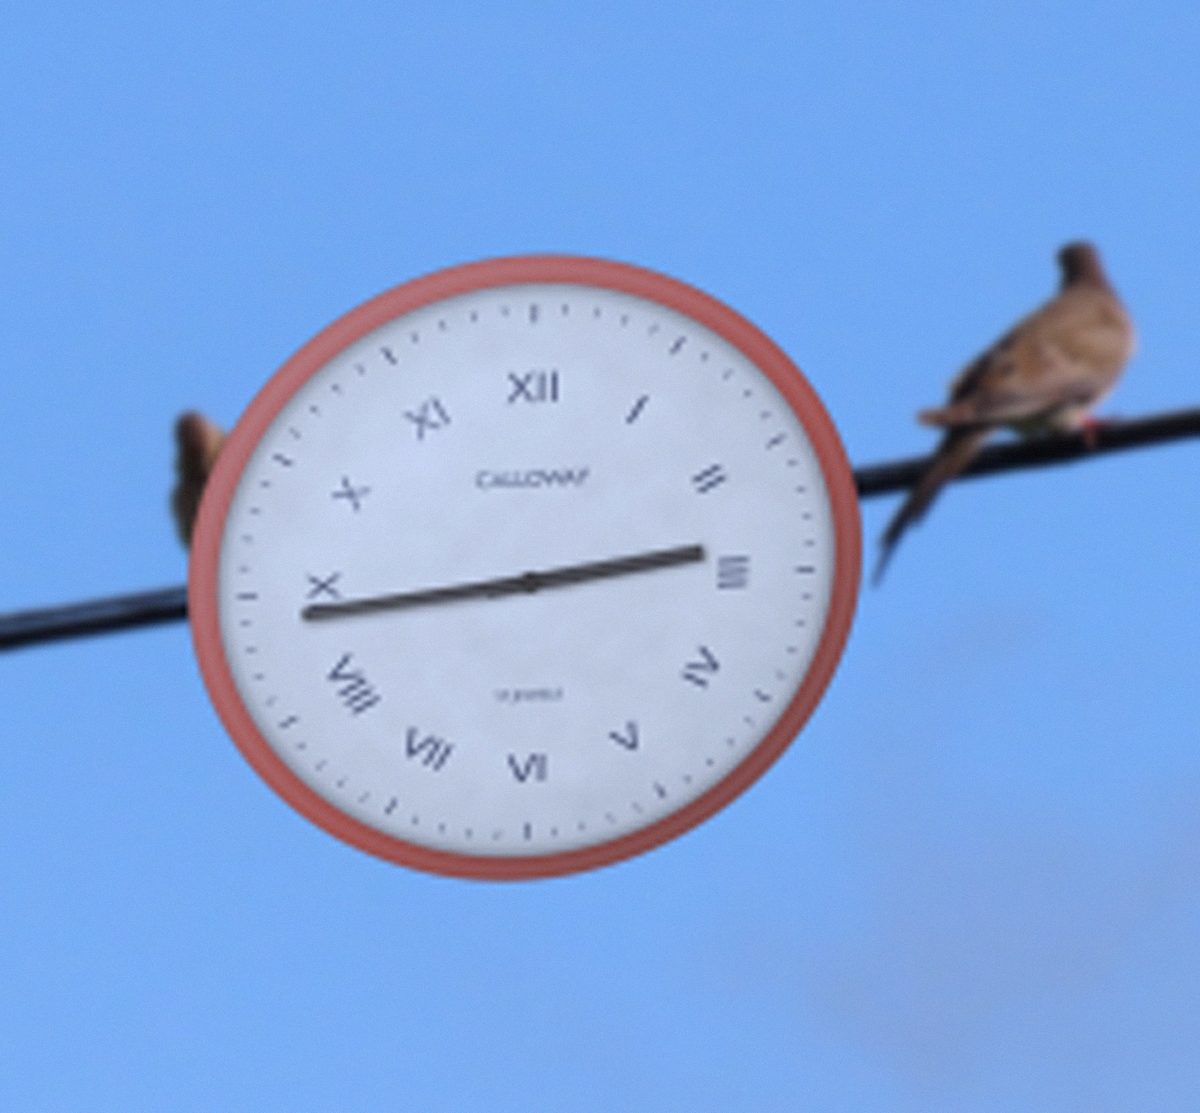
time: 2:44
